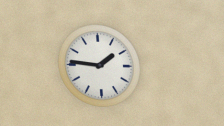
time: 1:46
